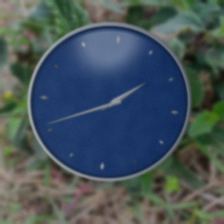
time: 1:41
